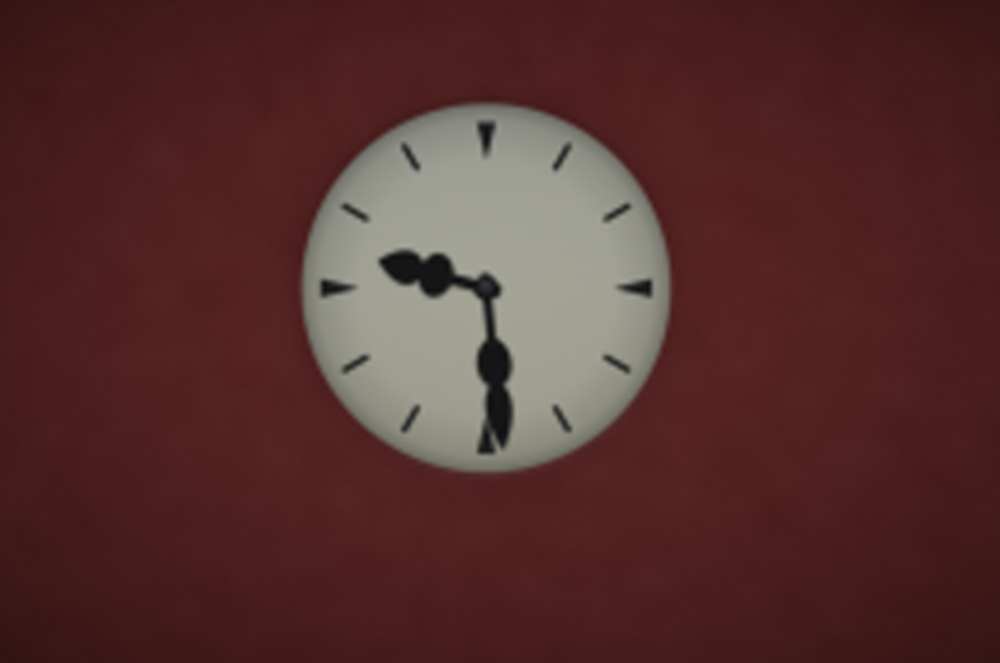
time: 9:29
